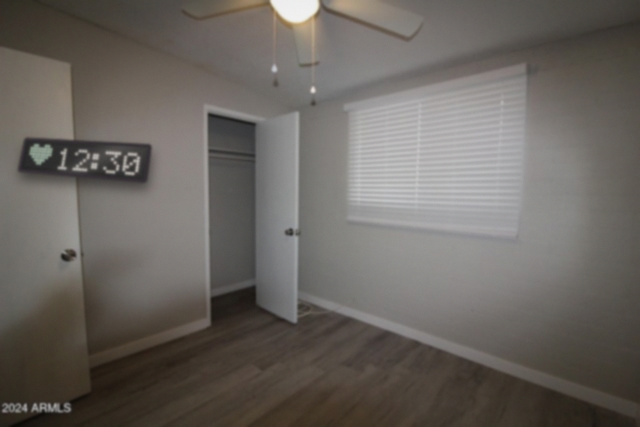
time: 12:30
